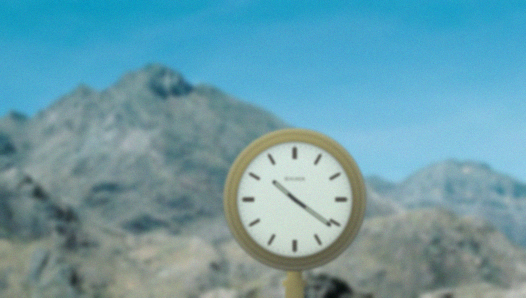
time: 10:21
